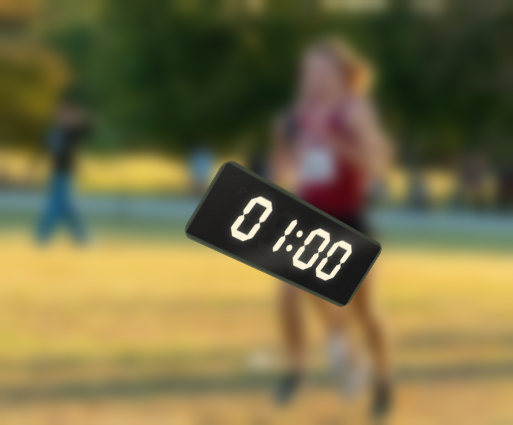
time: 1:00
